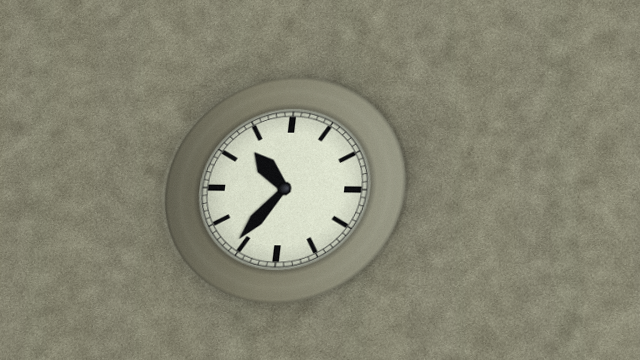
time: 10:36
